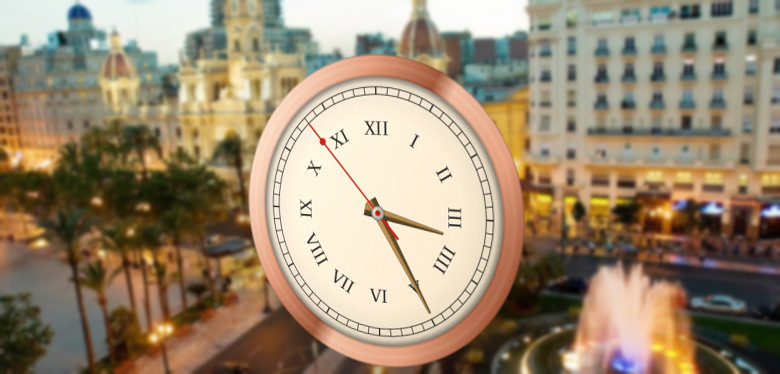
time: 3:24:53
